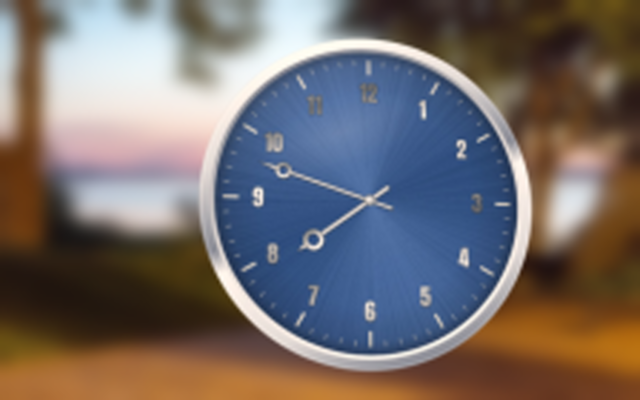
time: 7:48
